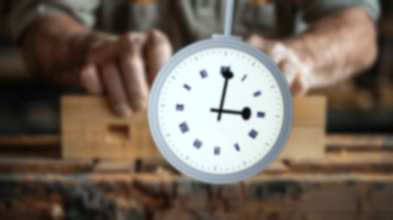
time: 3:01
